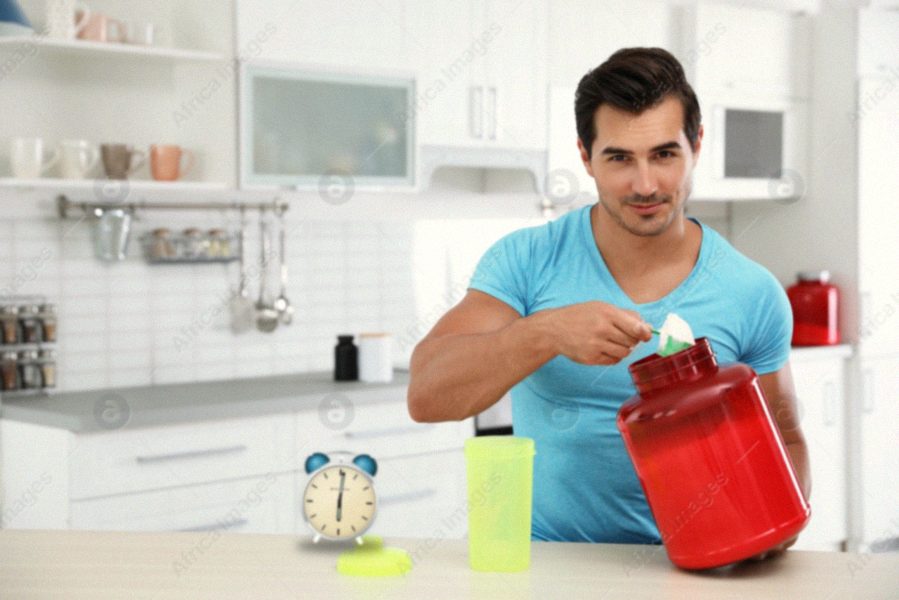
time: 6:01
